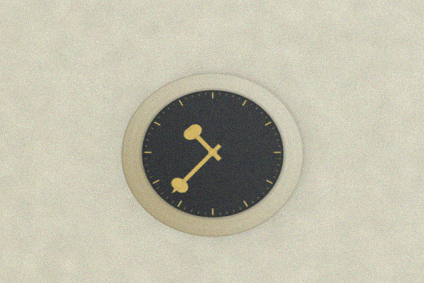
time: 10:37
